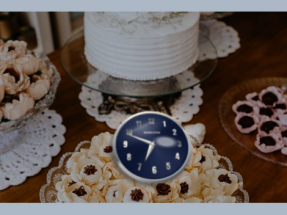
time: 6:49
